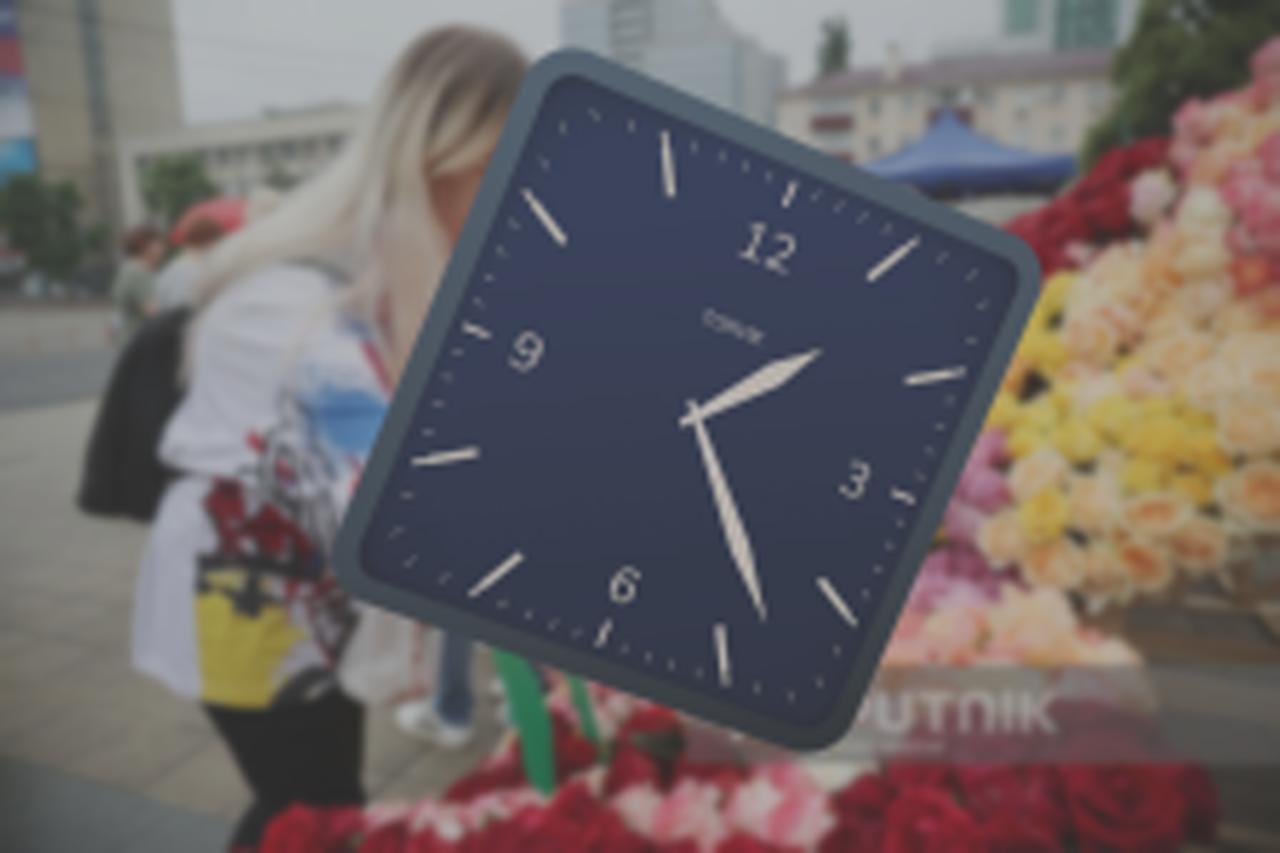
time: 1:23
